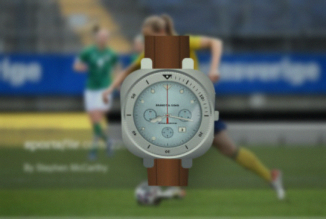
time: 8:17
